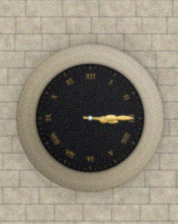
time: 3:15
